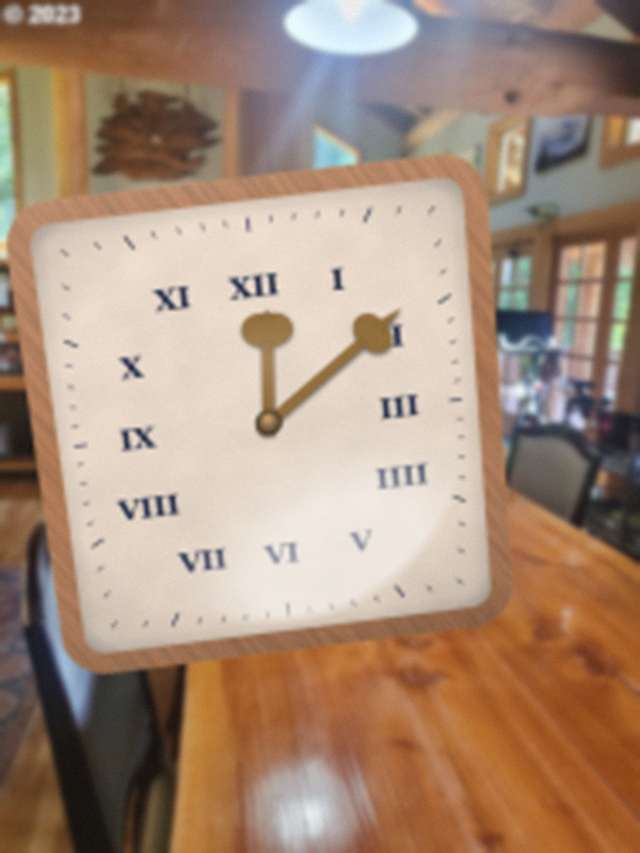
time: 12:09
